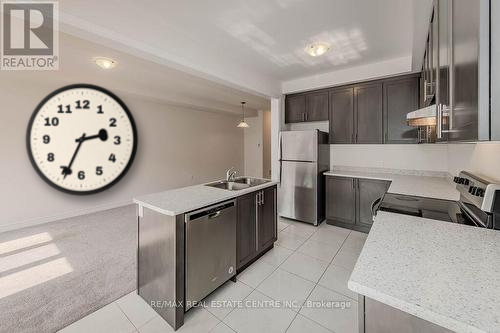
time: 2:34
